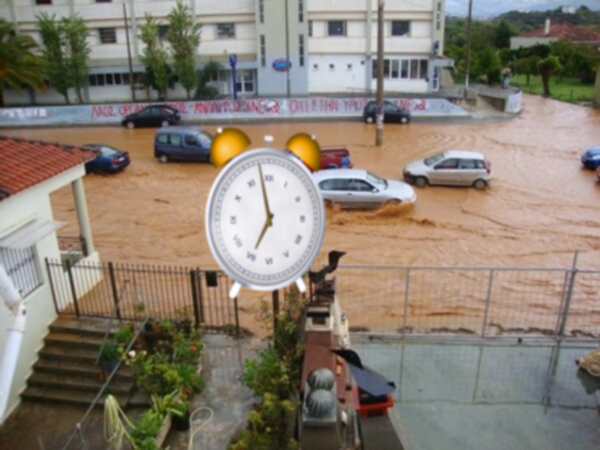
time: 6:58
